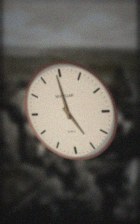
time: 4:59
